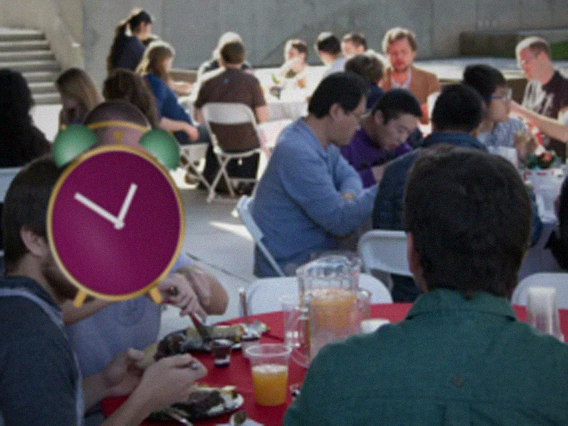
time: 12:50
